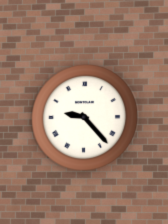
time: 9:23
